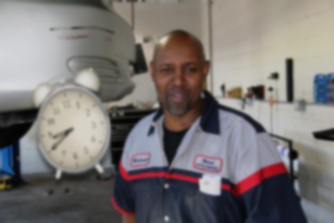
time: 8:40
